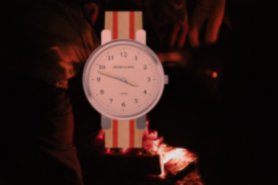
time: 3:48
